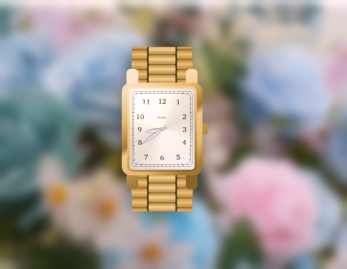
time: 8:39
